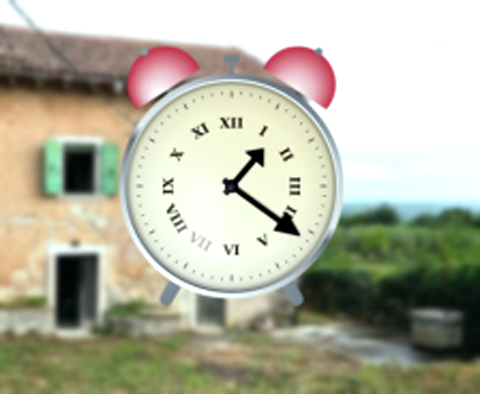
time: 1:21
